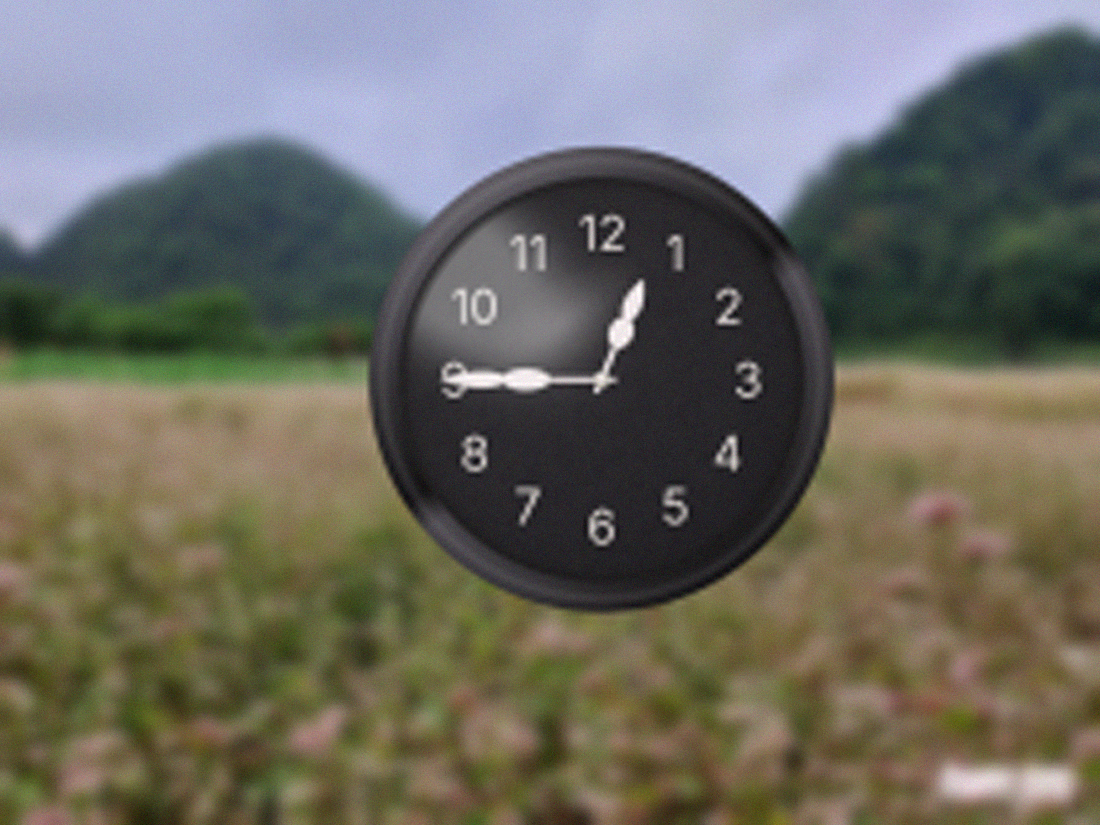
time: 12:45
